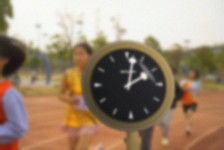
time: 2:02
